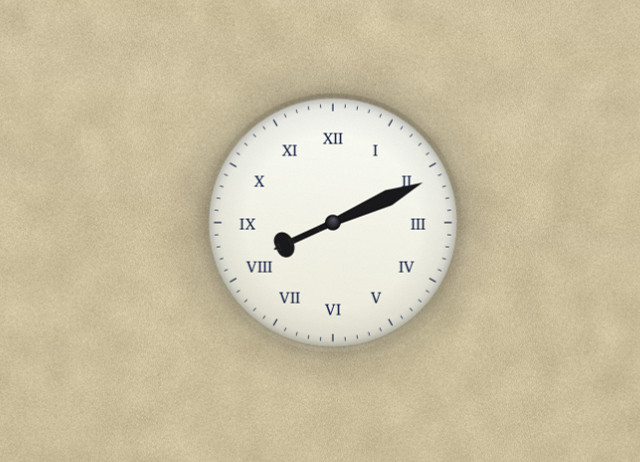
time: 8:11
